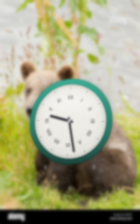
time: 9:28
